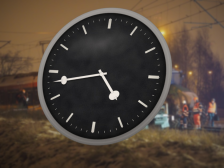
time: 4:43
